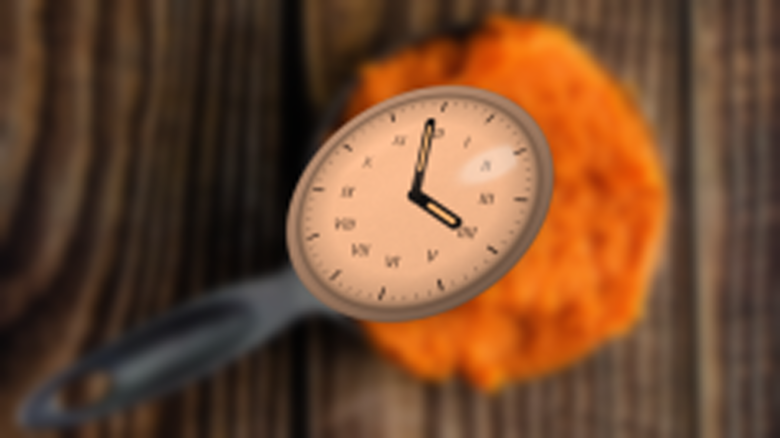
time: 3:59
